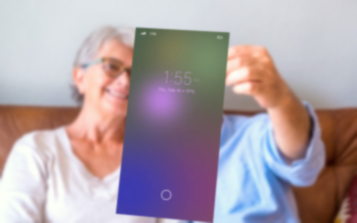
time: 1:55
